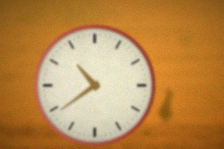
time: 10:39
